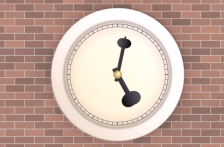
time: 5:02
